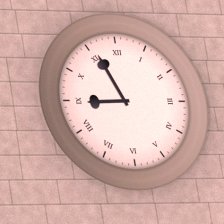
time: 8:56
